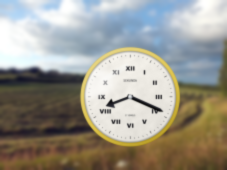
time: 8:19
